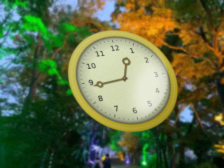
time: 12:44
